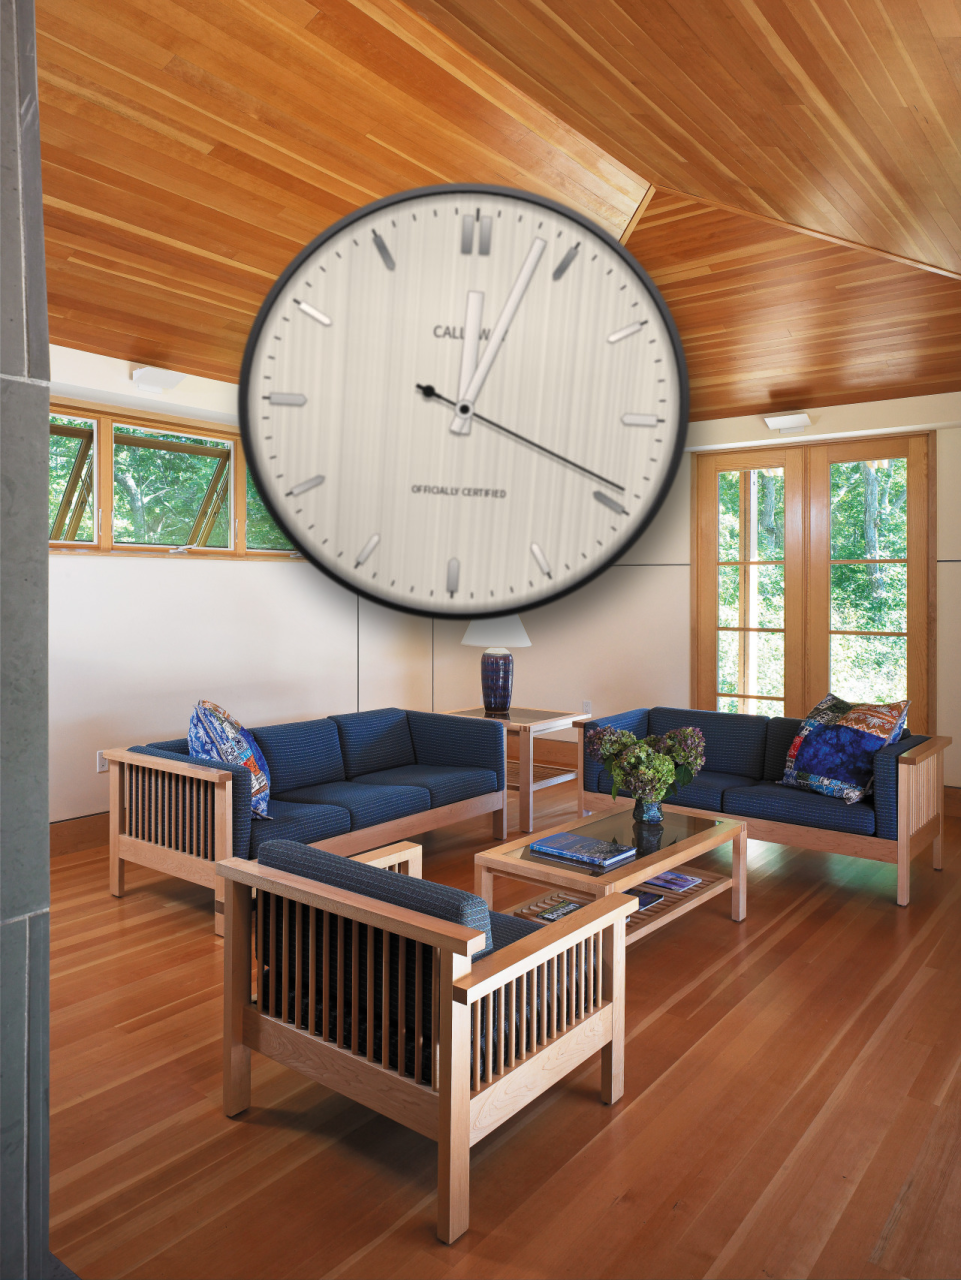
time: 12:03:19
